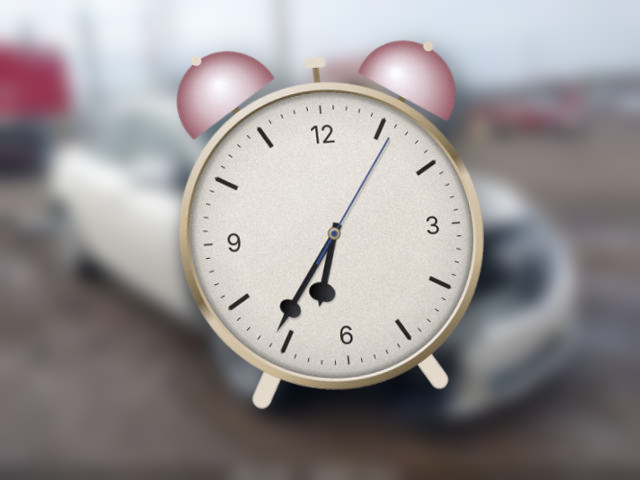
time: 6:36:06
